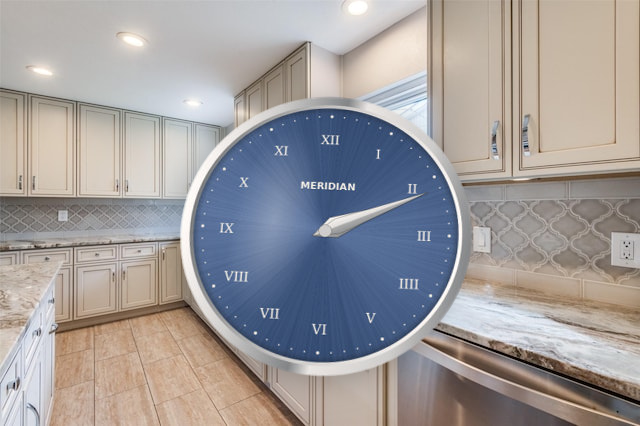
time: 2:11
